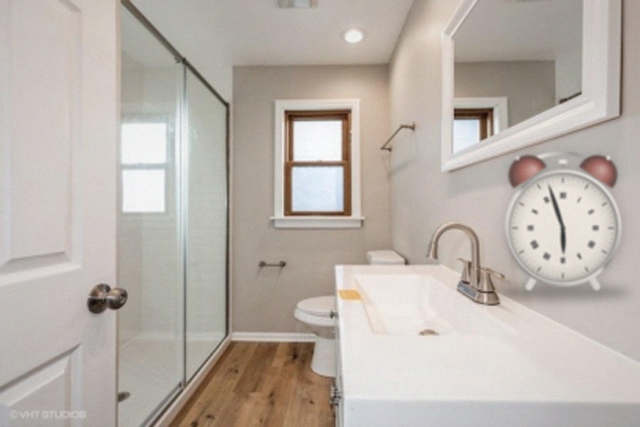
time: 5:57
